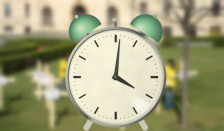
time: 4:01
